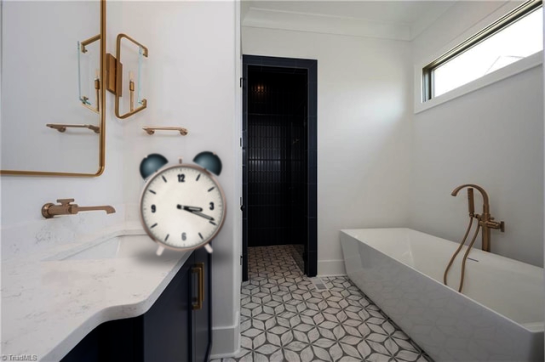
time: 3:19
